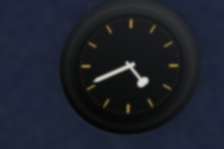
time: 4:41
